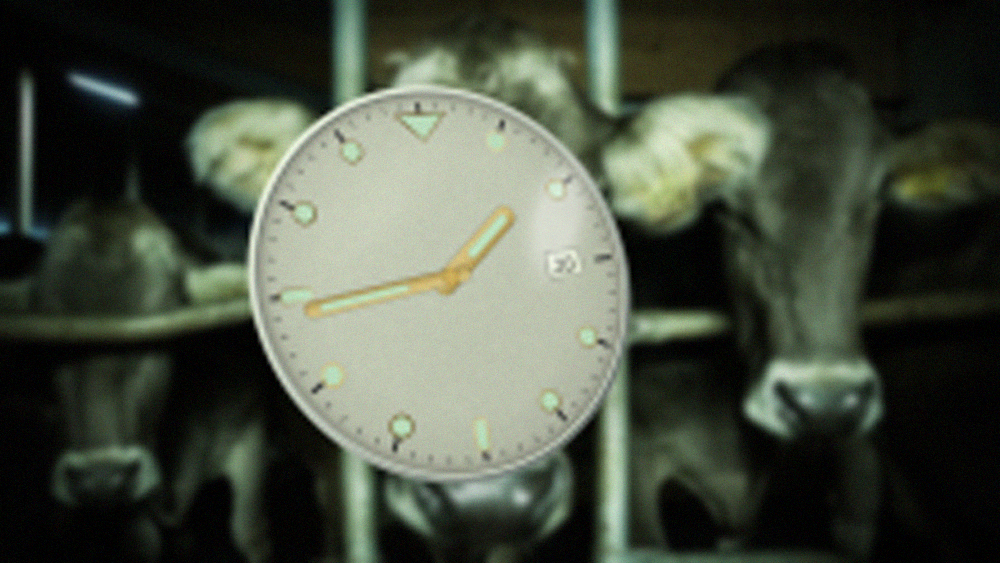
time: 1:44
